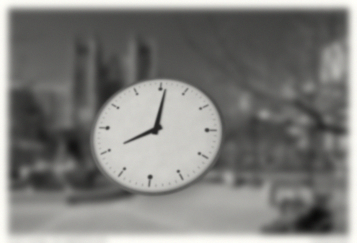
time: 8:01
